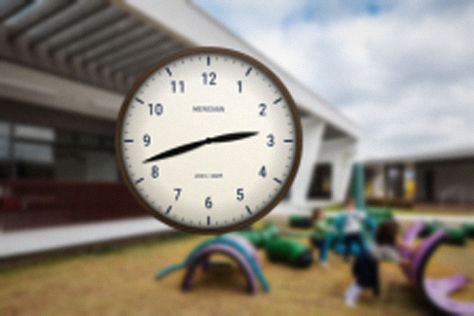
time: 2:42
